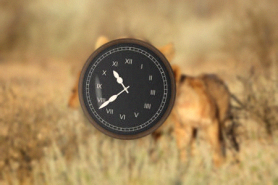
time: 10:38
